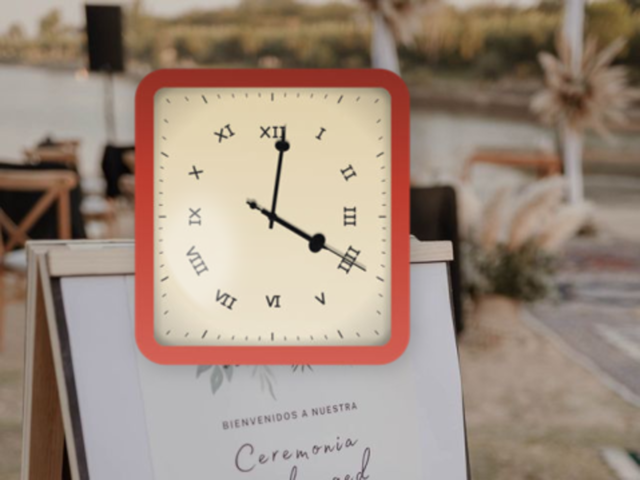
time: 4:01:20
